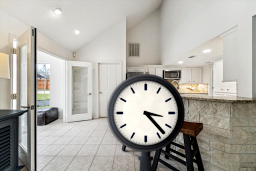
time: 3:23
